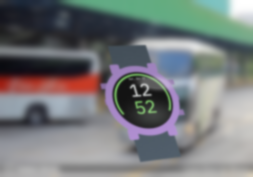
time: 12:52
